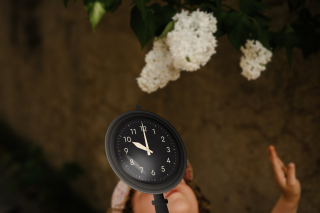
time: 10:00
